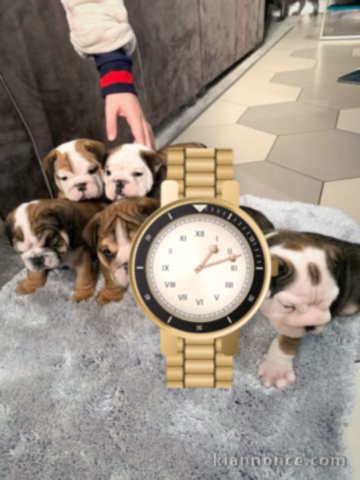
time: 1:12
